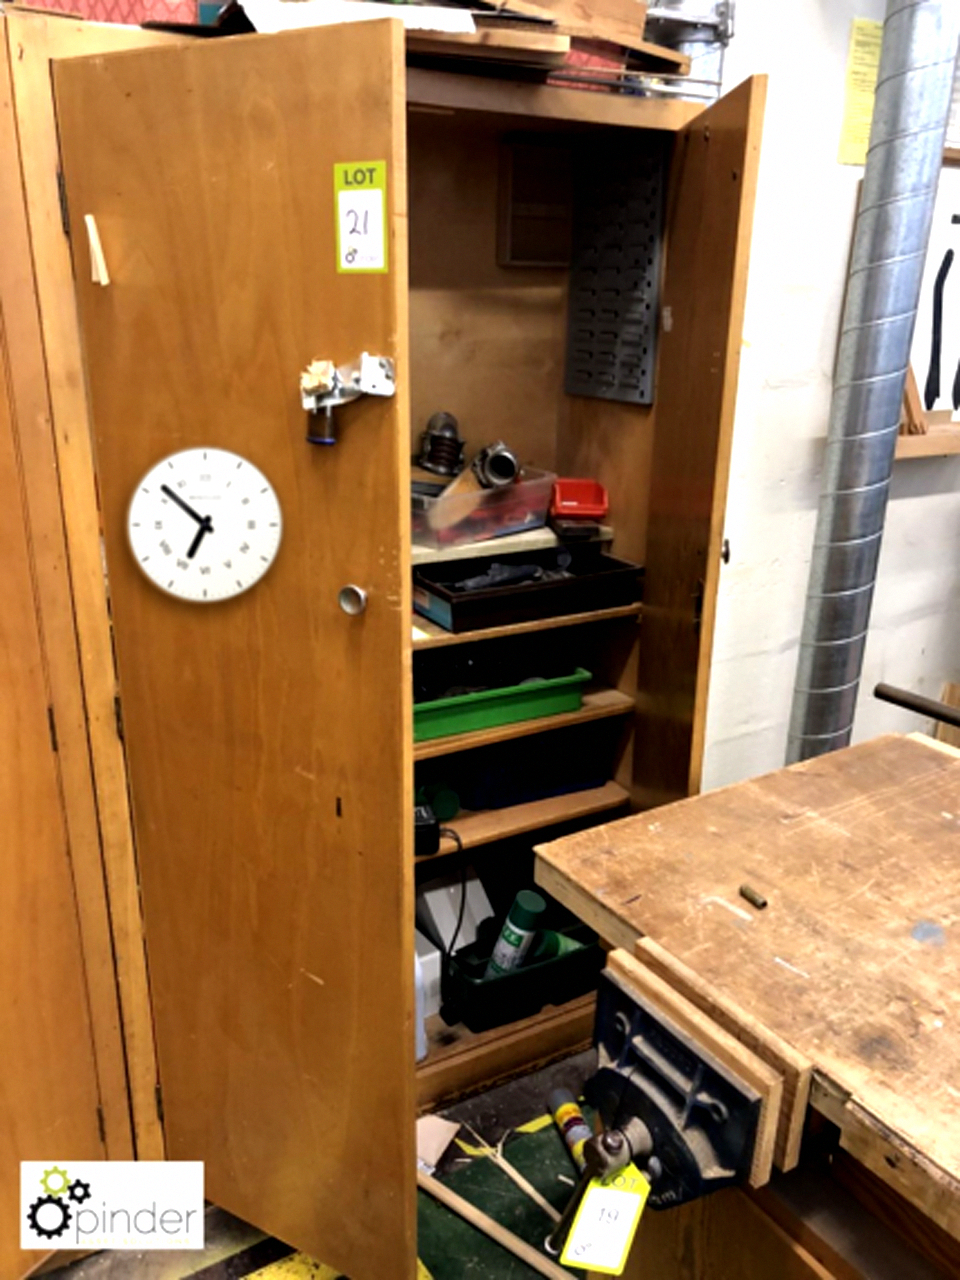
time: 6:52
